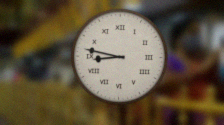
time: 8:47
